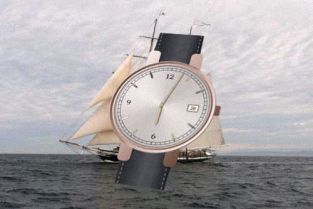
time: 6:03
